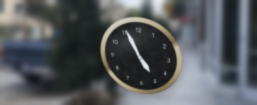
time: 4:56
